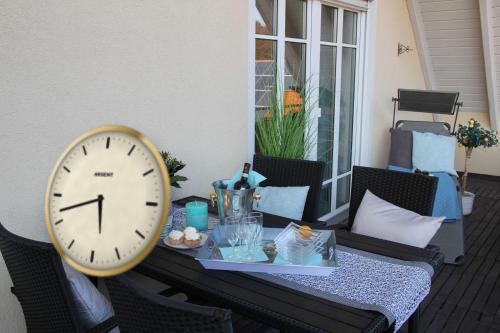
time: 5:42
